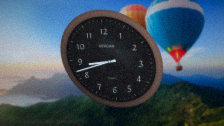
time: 8:42
